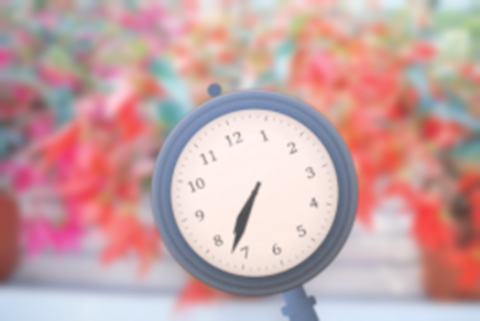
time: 7:37
